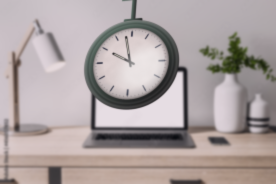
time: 9:58
